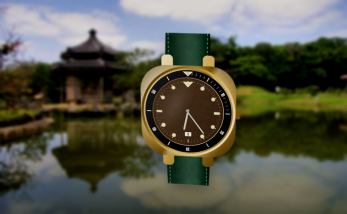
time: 6:24
